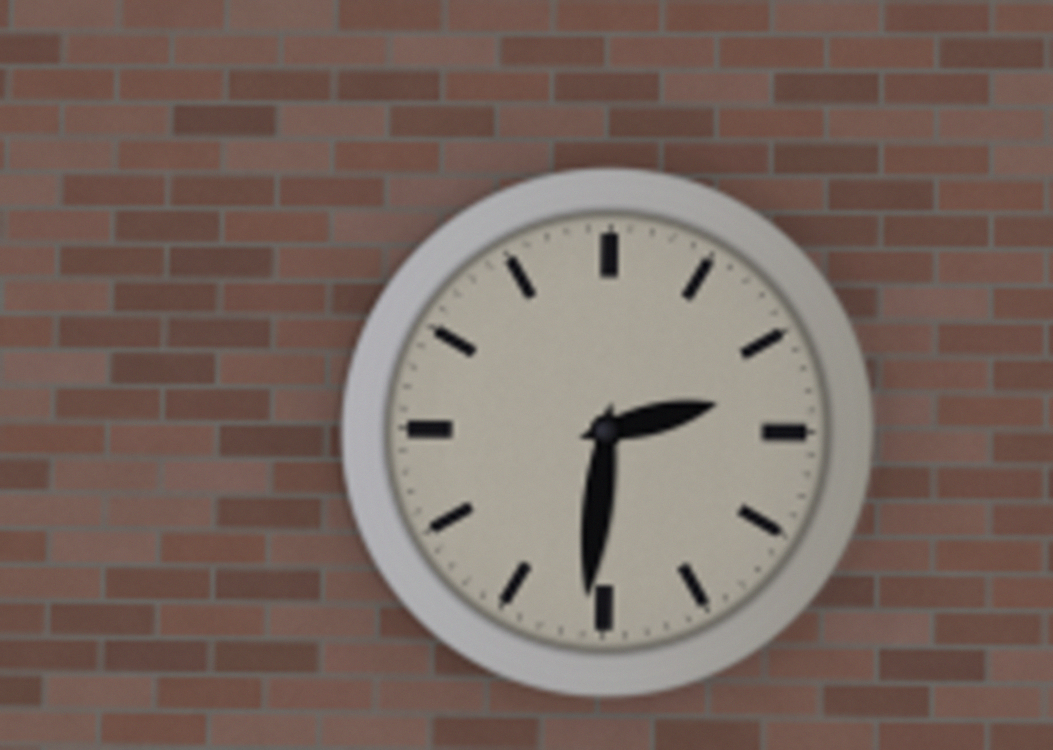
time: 2:31
